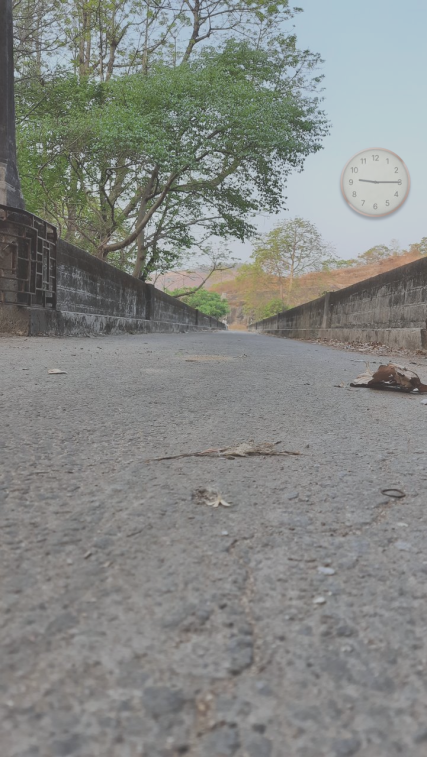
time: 9:15
